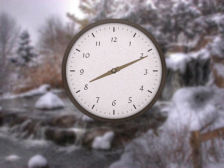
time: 8:11
